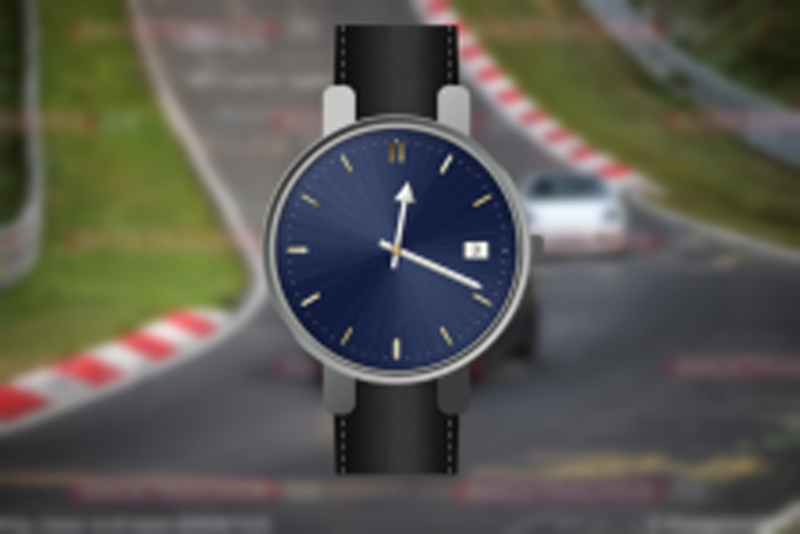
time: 12:19
